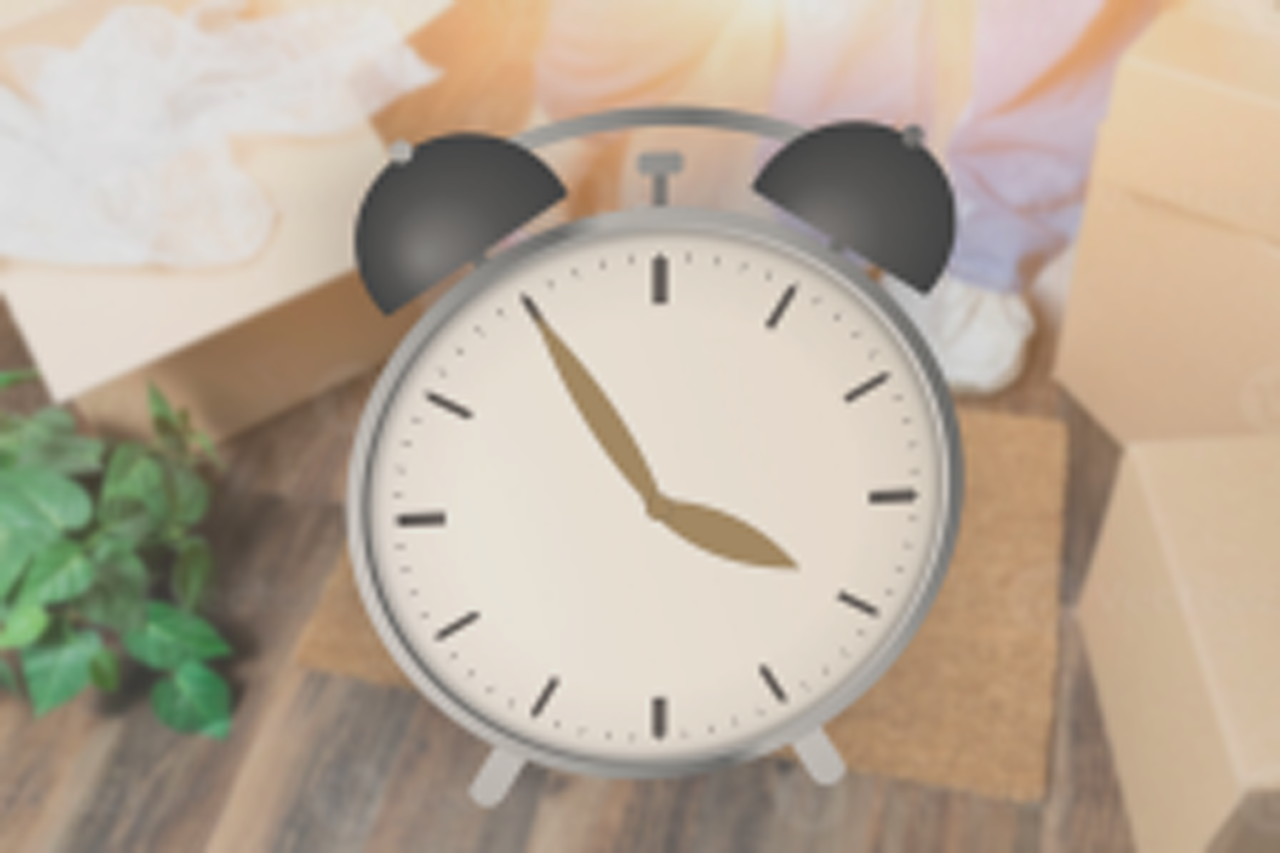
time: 3:55
